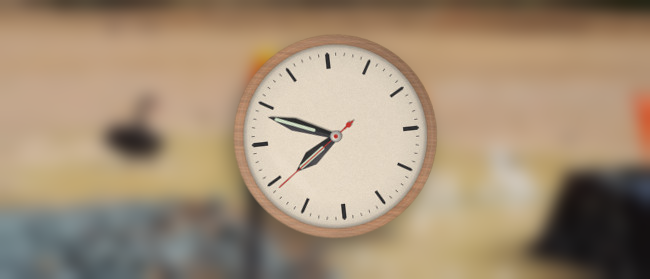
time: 7:48:39
